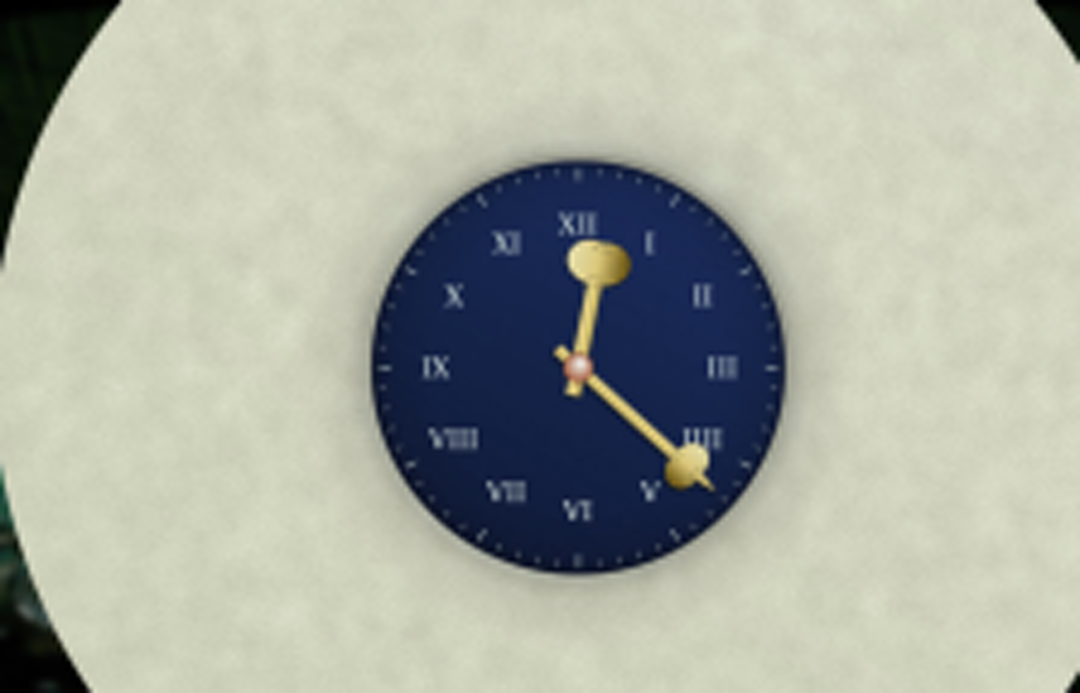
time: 12:22
